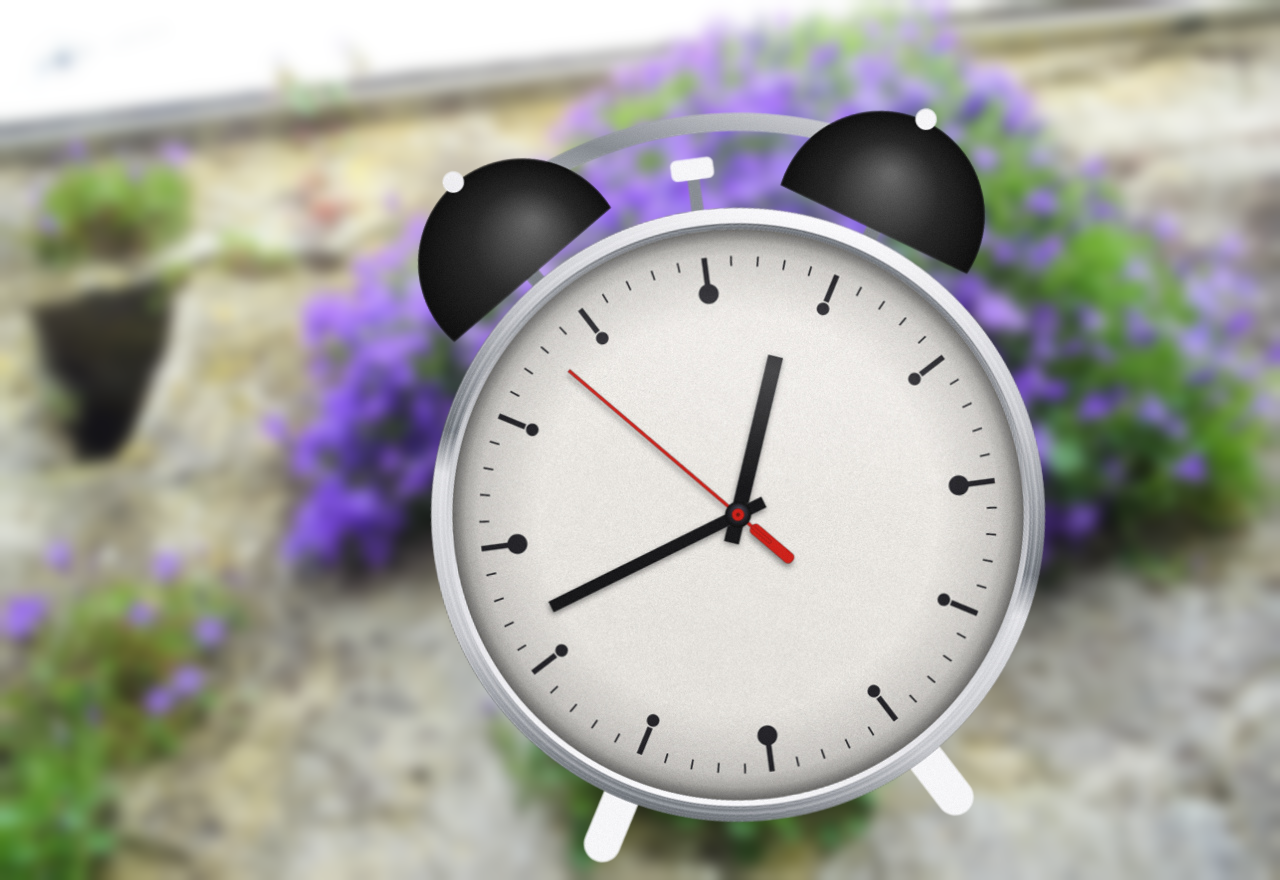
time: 12:41:53
